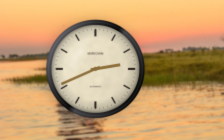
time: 2:41
